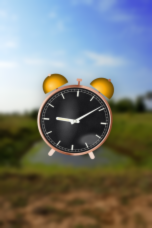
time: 9:09
